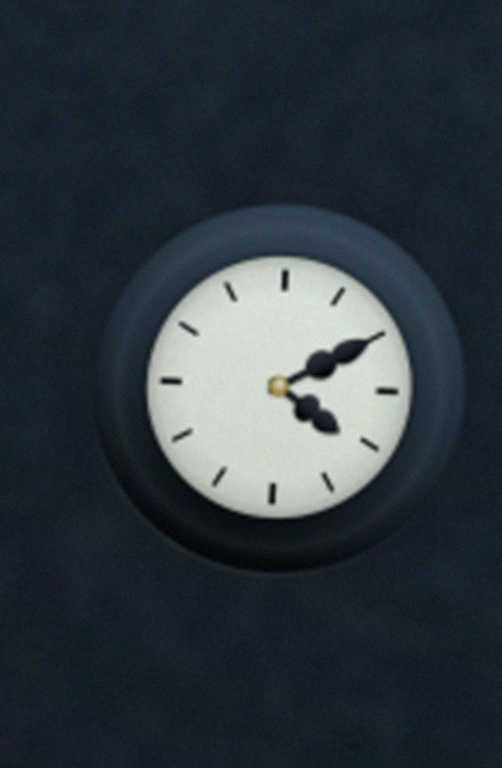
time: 4:10
